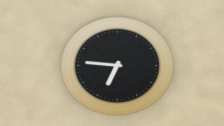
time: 6:46
